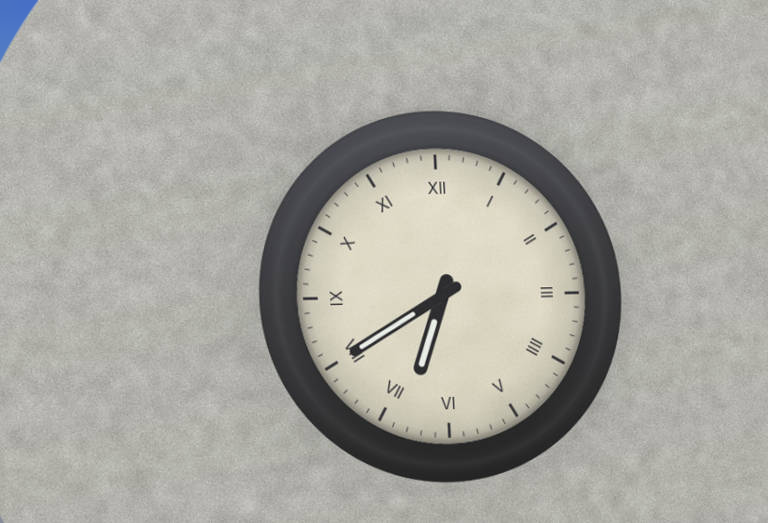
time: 6:40
